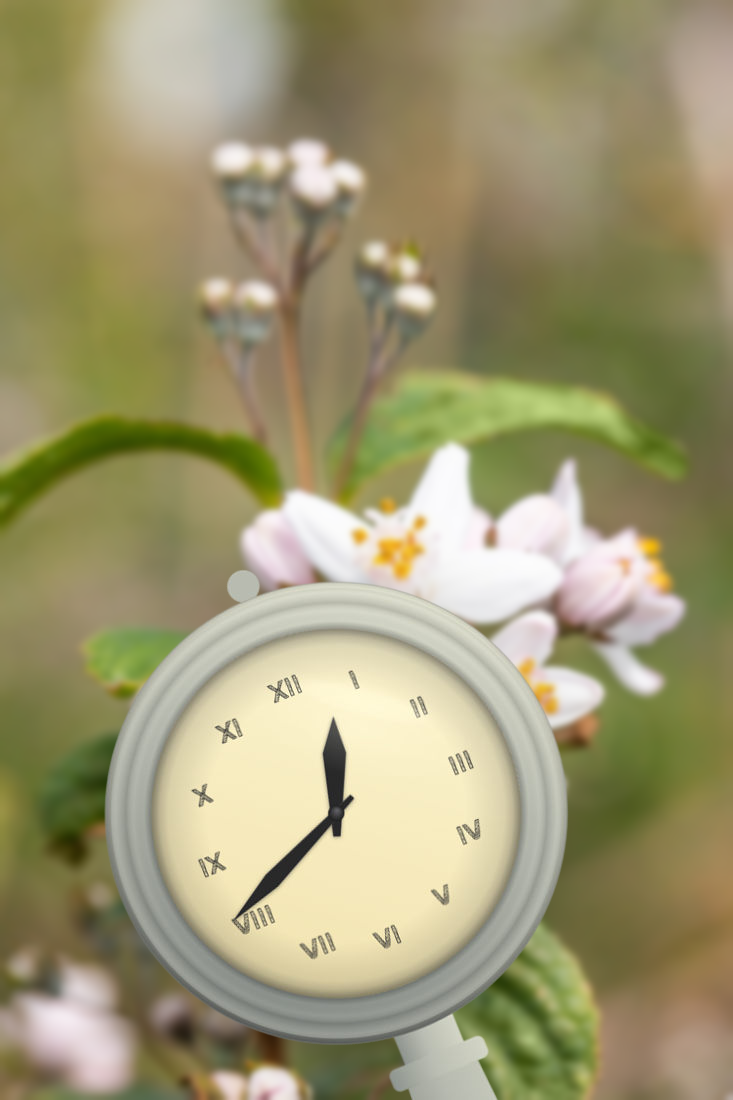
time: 12:41
